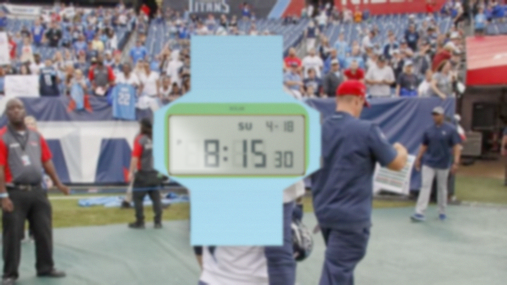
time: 8:15:30
